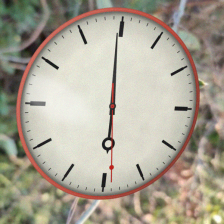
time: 5:59:29
